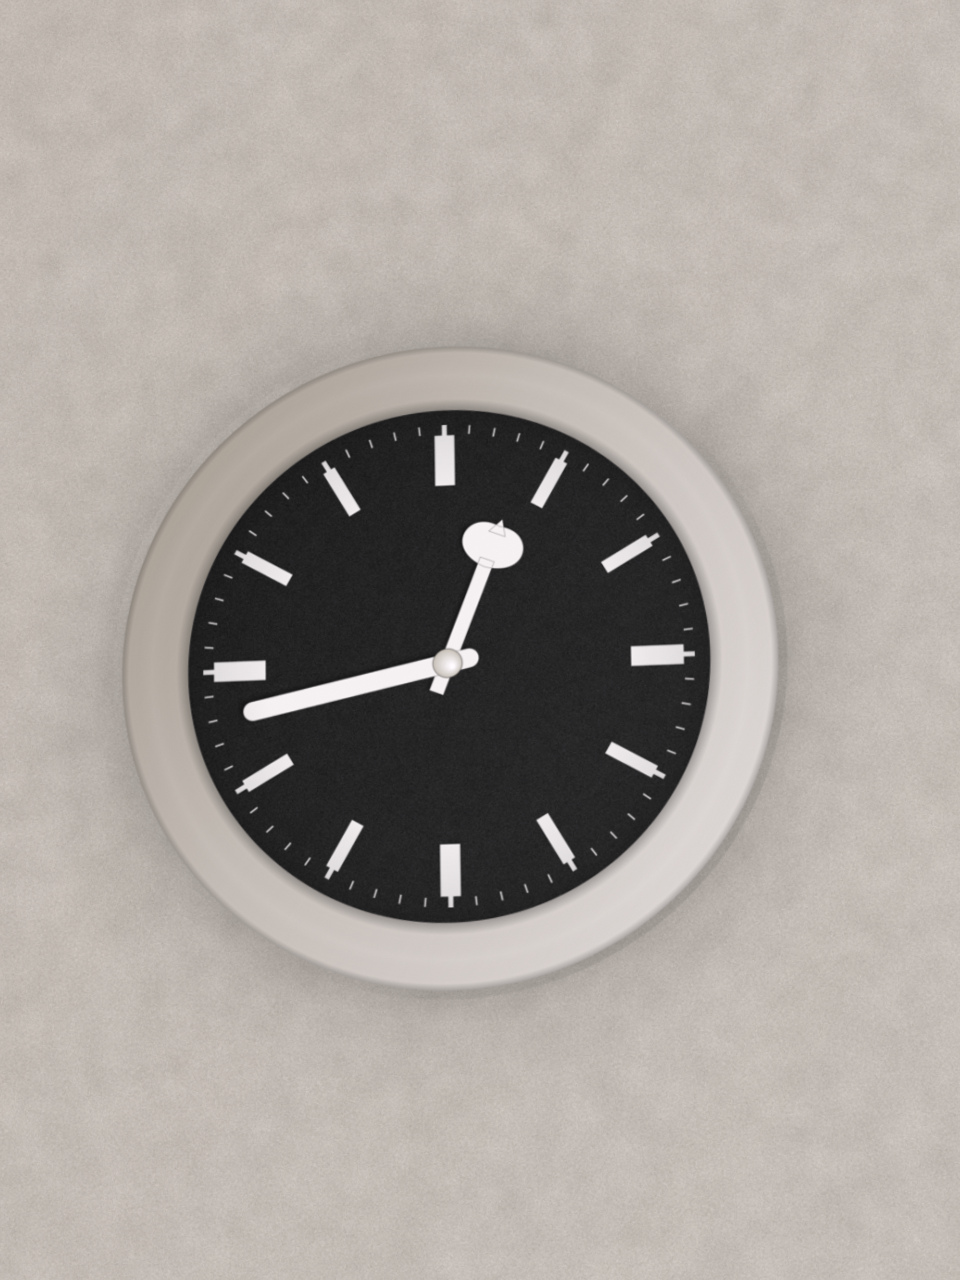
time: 12:43
